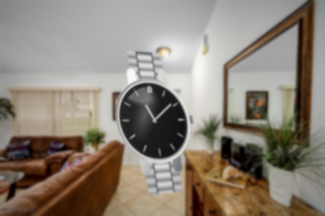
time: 11:09
